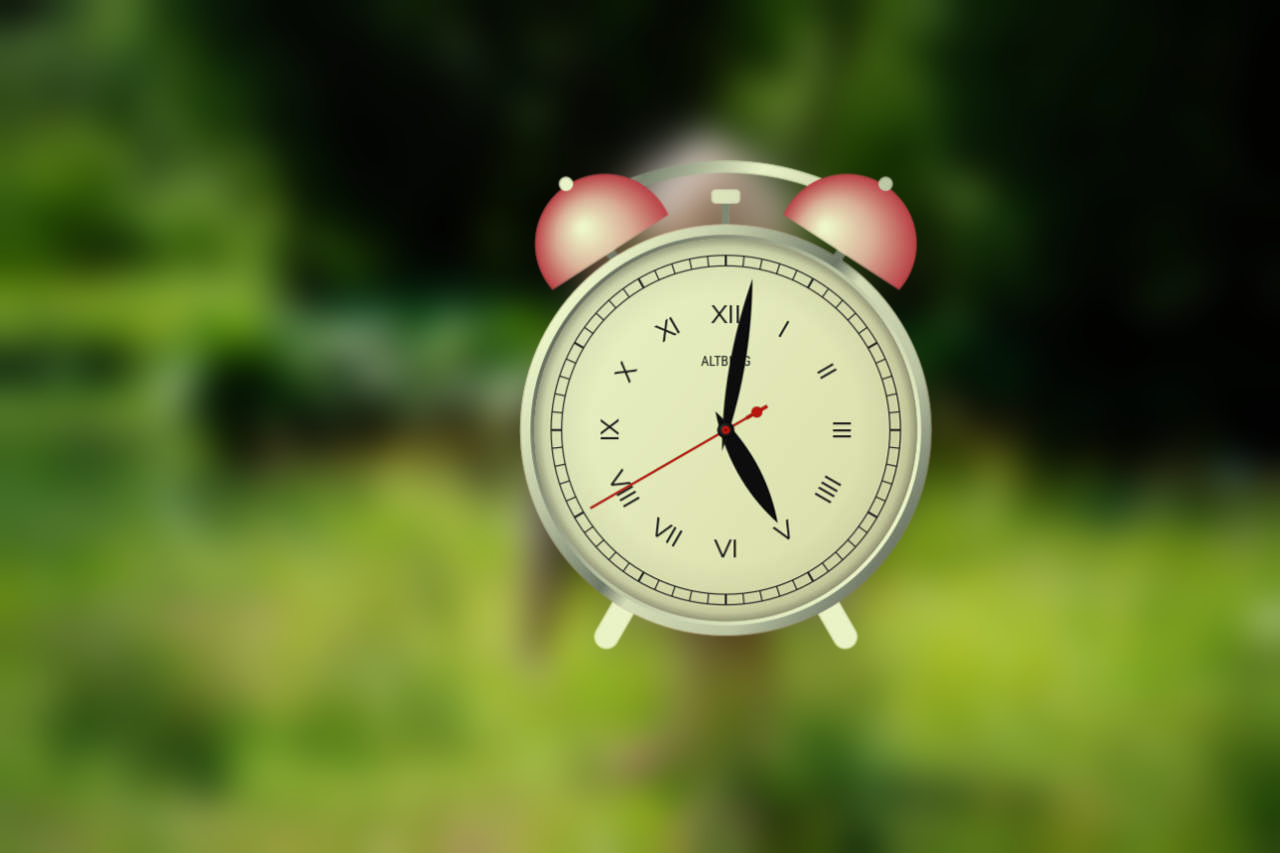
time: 5:01:40
